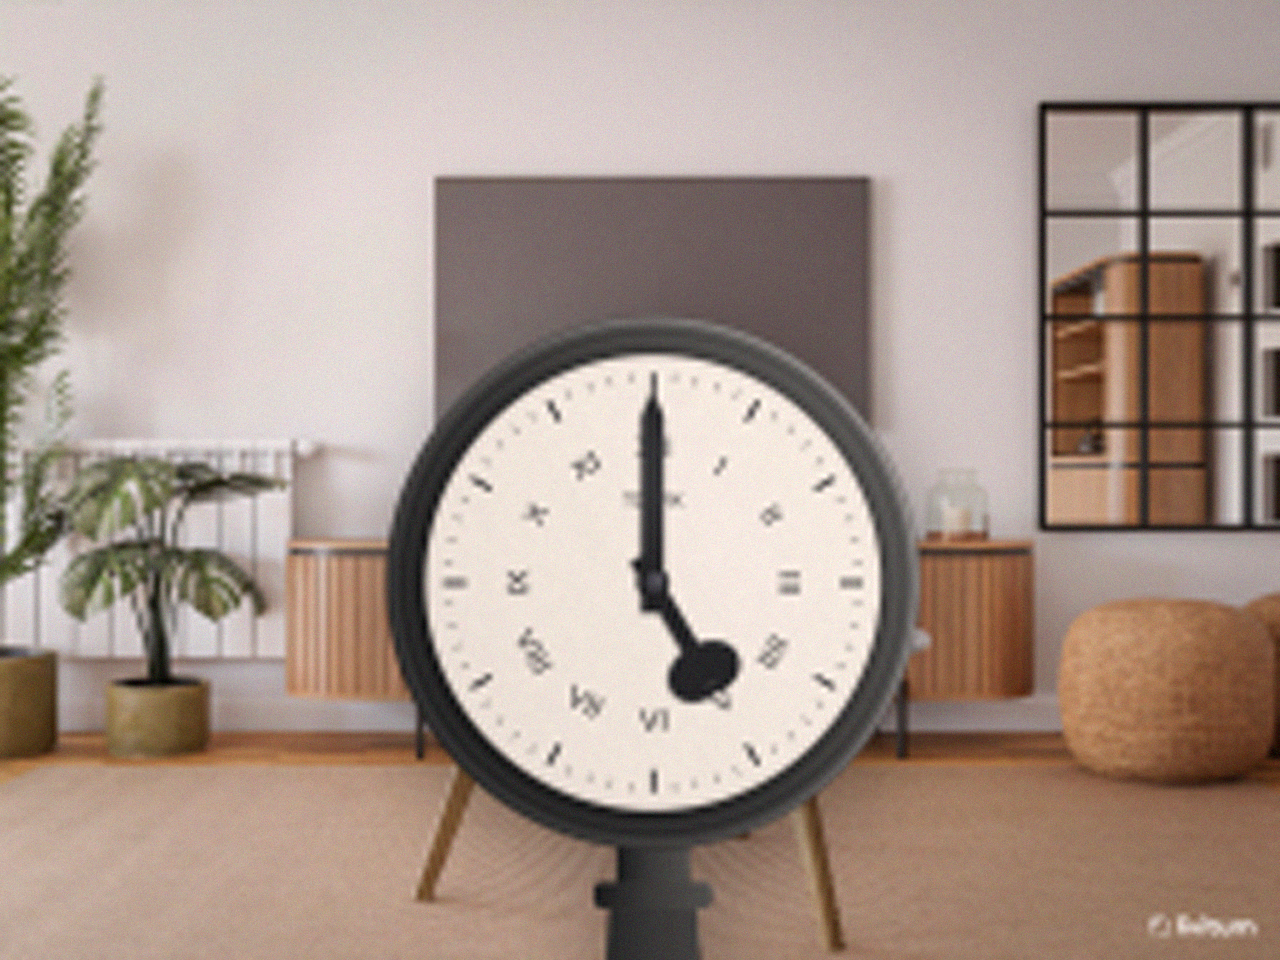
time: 5:00
